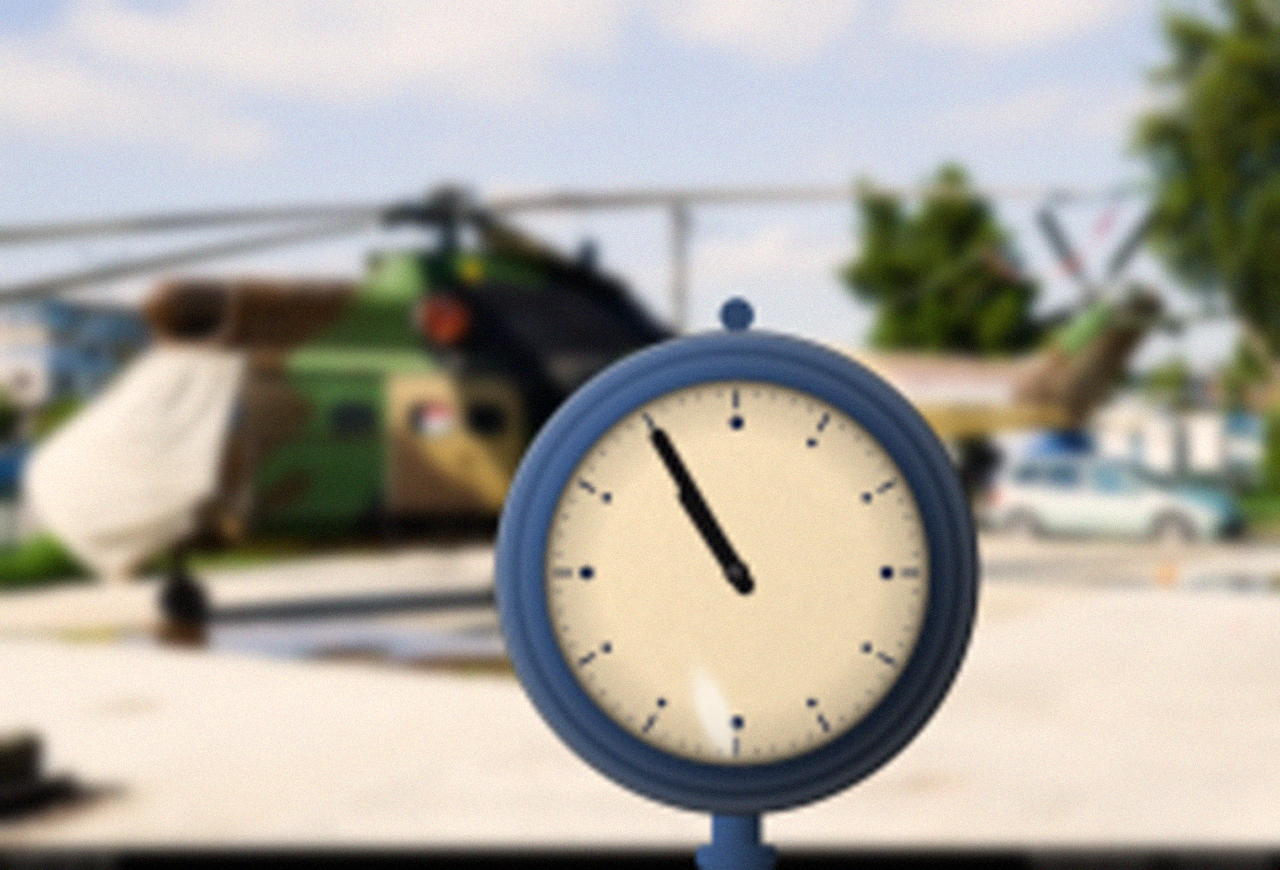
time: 10:55
